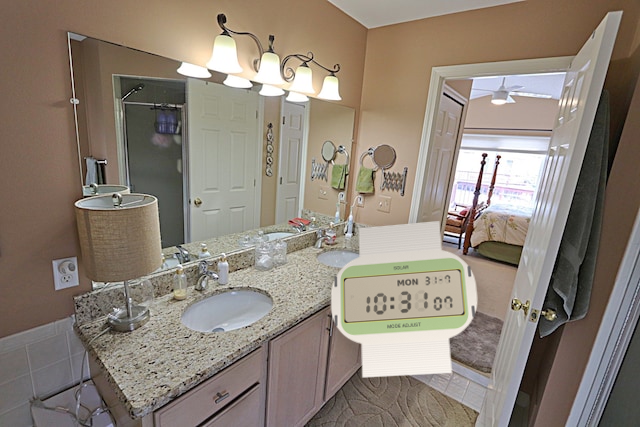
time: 10:31:07
